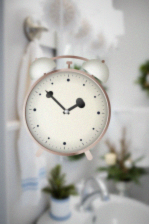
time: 1:52
